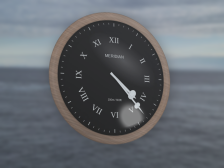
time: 4:23
